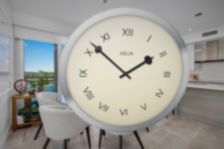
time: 1:52
